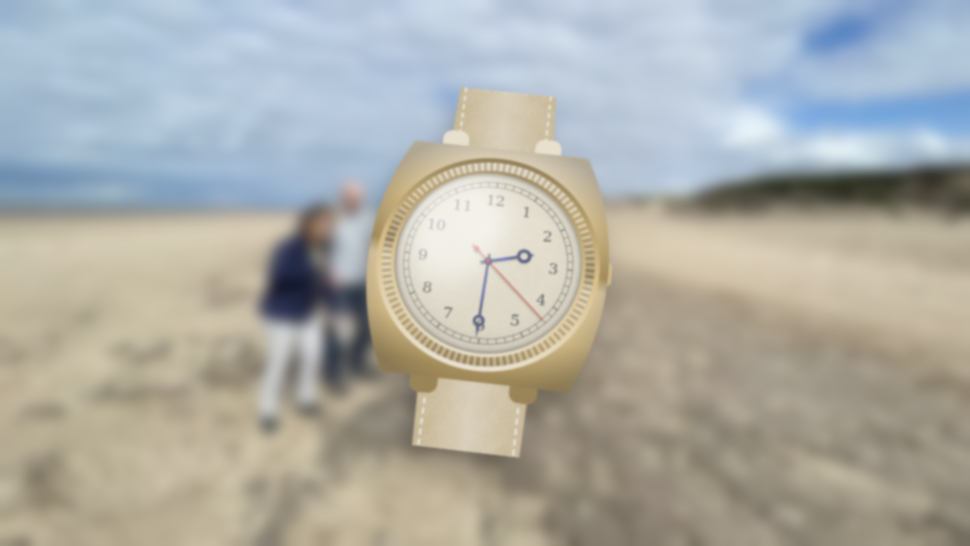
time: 2:30:22
